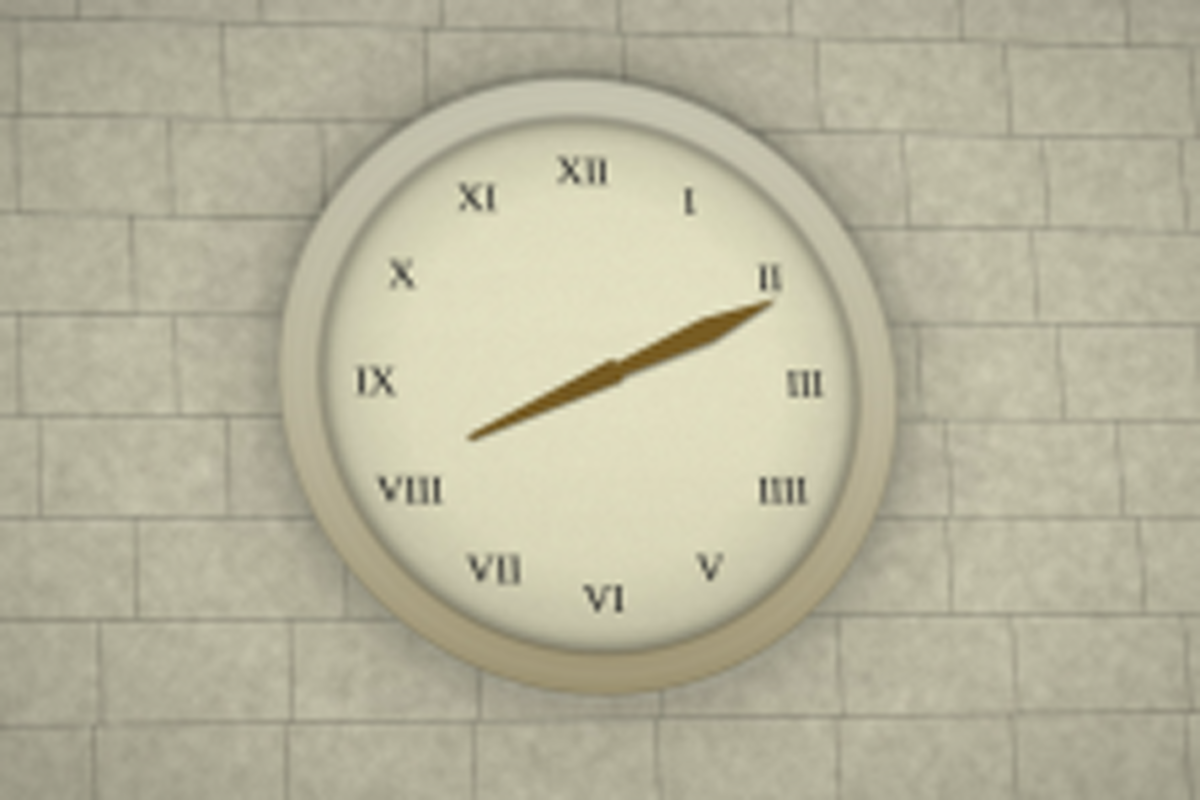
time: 8:11
